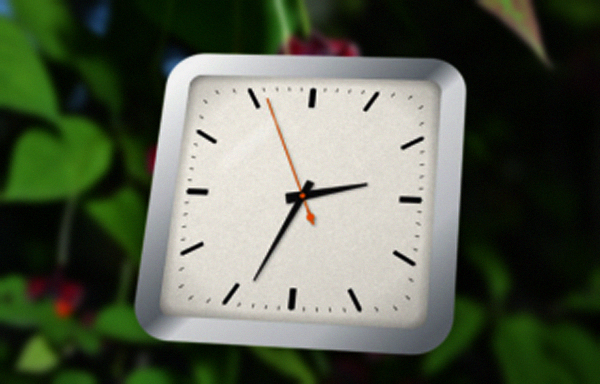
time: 2:33:56
